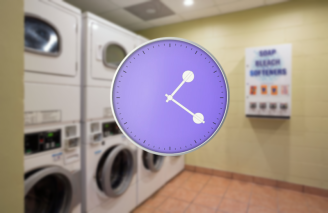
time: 1:21
